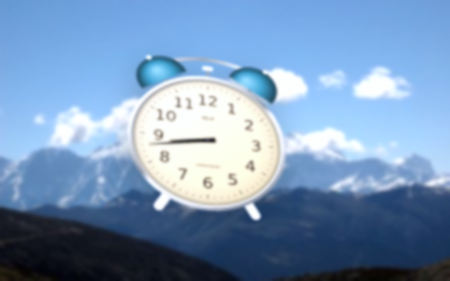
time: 8:43
